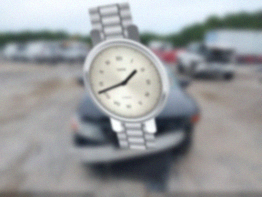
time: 1:42
